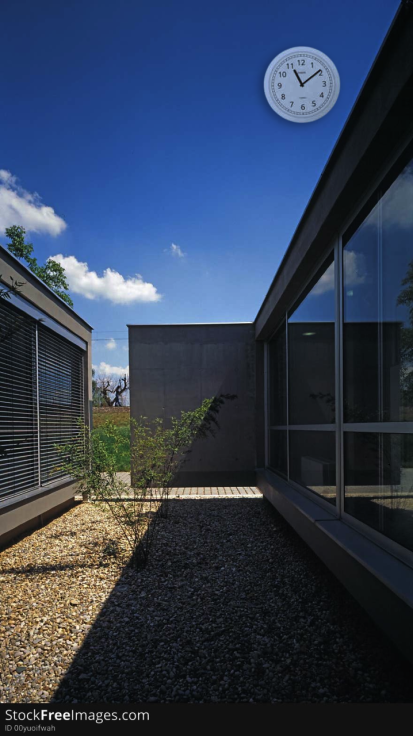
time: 11:09
